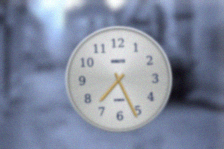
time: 7:26
